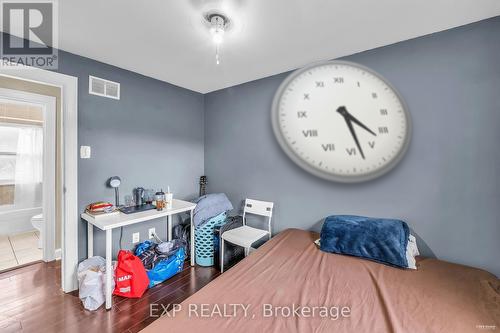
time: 4:28
